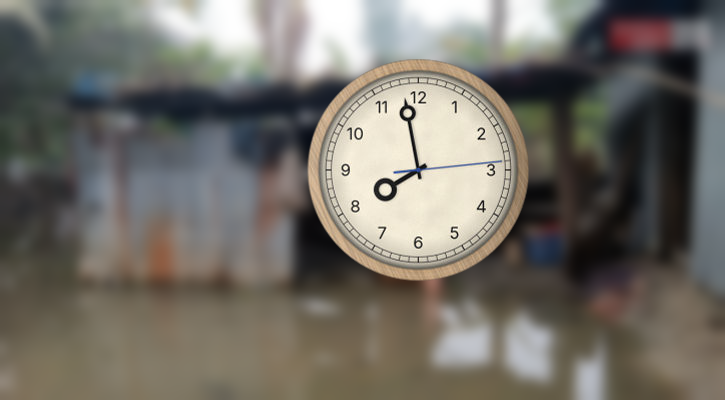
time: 7:58:14
